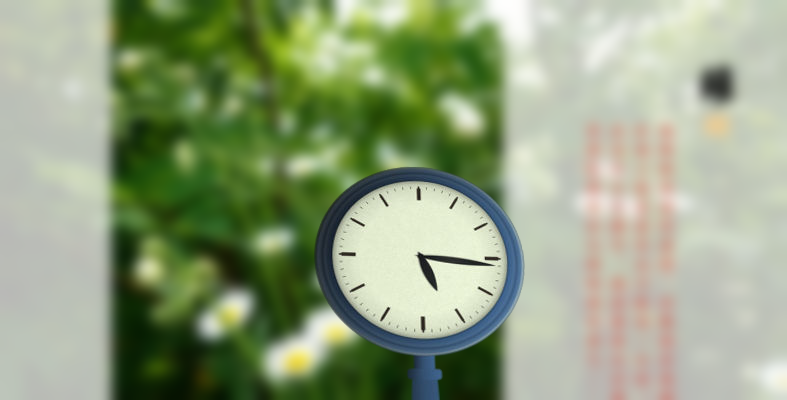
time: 5:16
